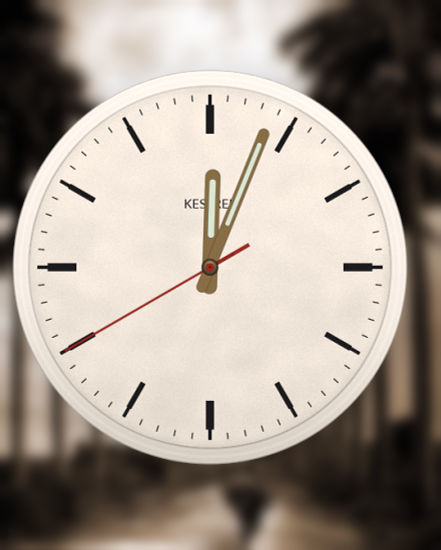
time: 12:03:40
